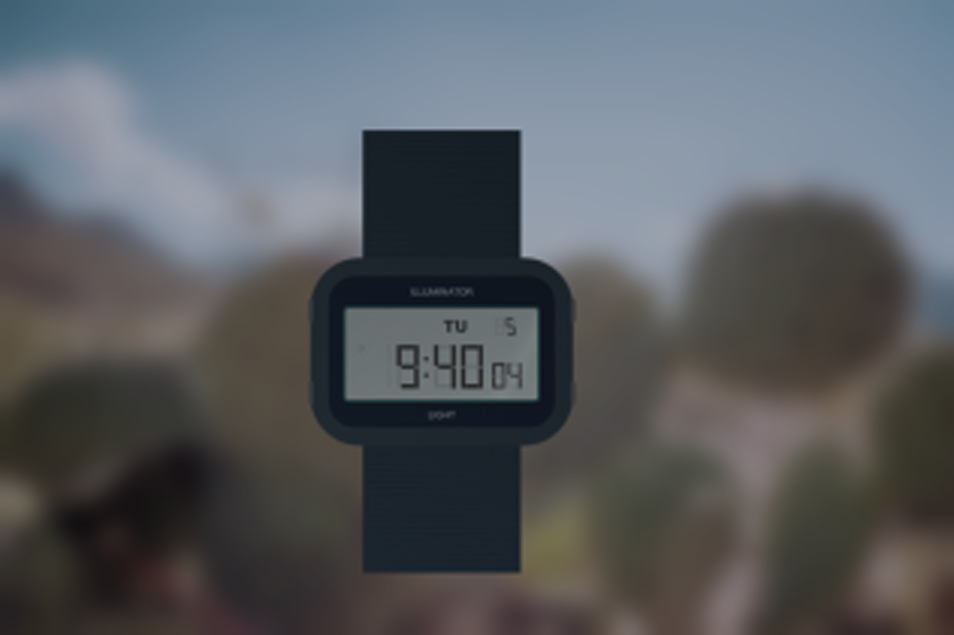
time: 9:40:04
